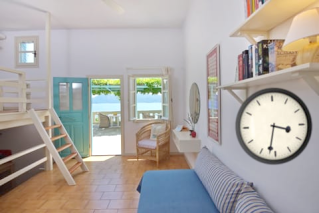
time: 3:32
